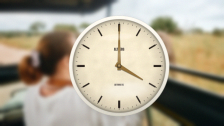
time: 4:00
